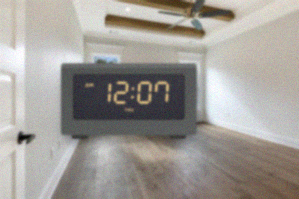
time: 12:07
